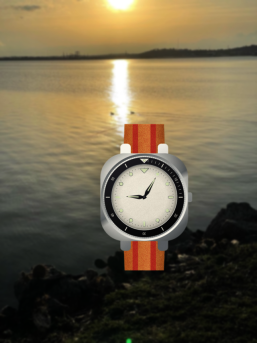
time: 9:05
